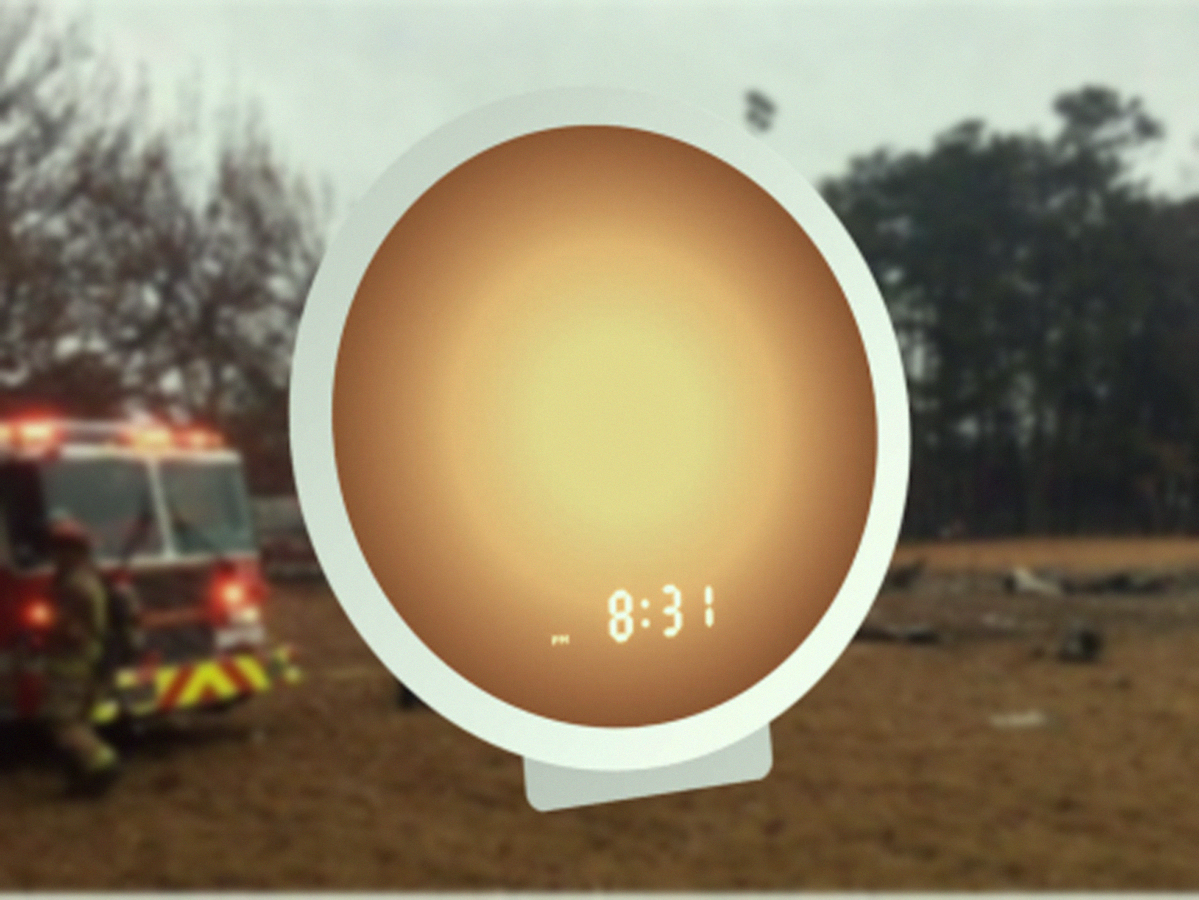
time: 8:31
